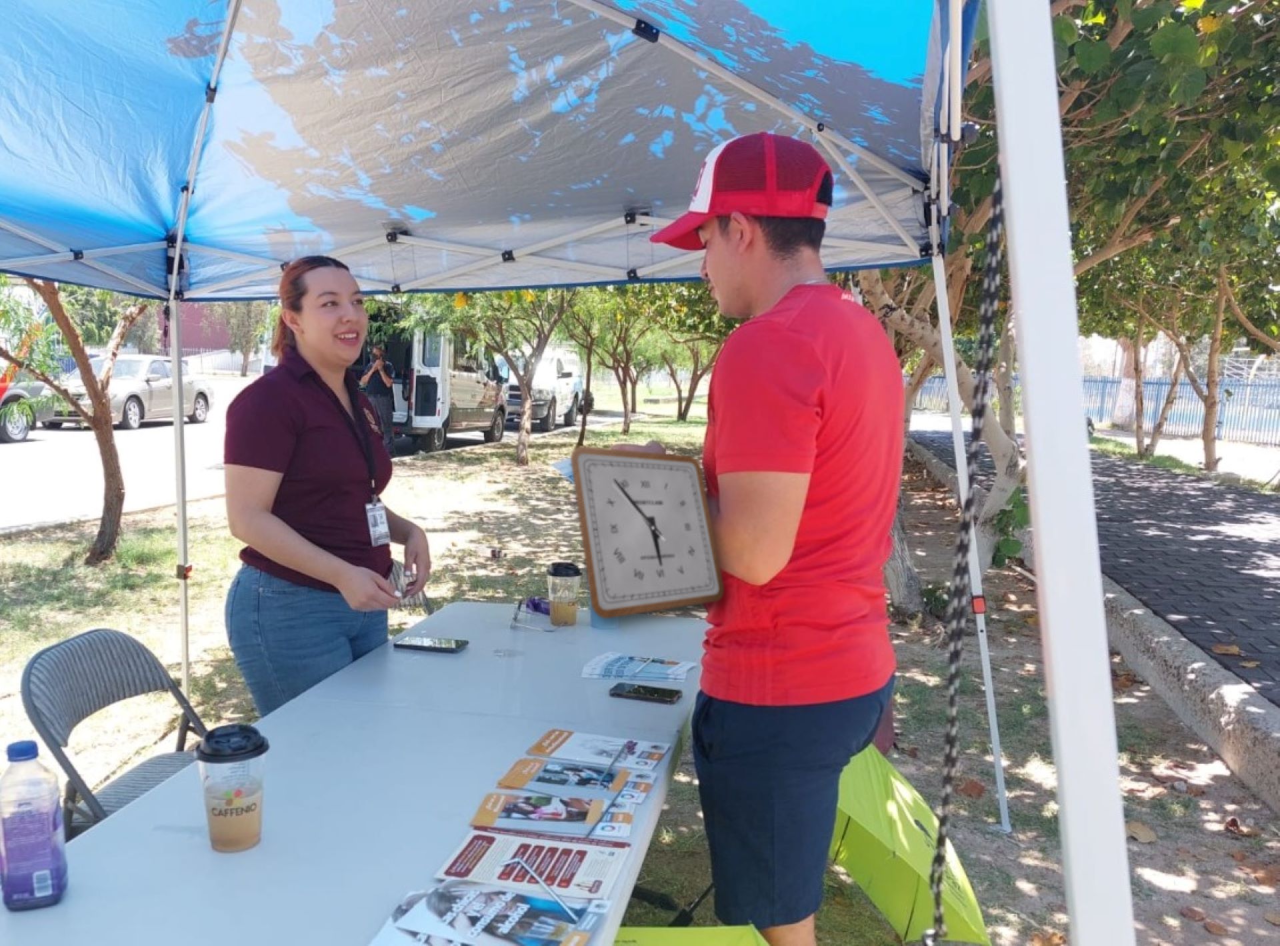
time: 5:53:53
